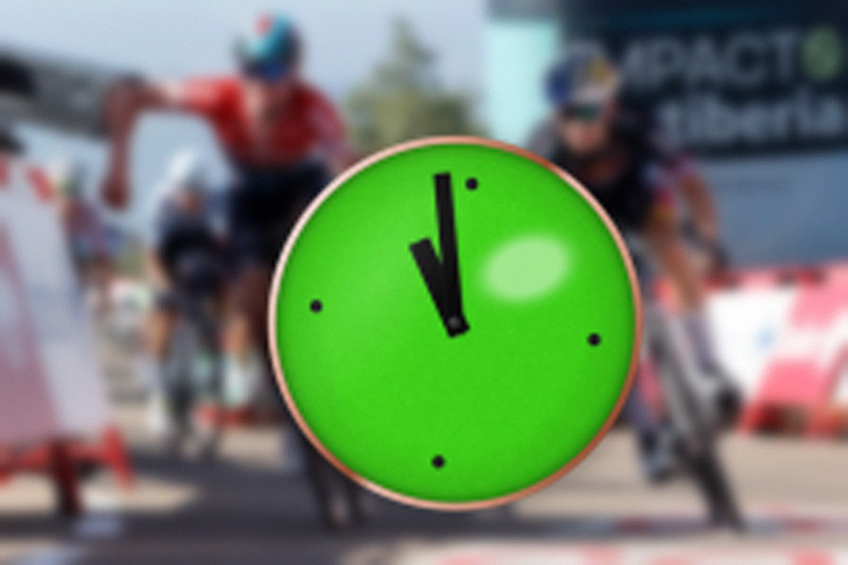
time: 10:58
